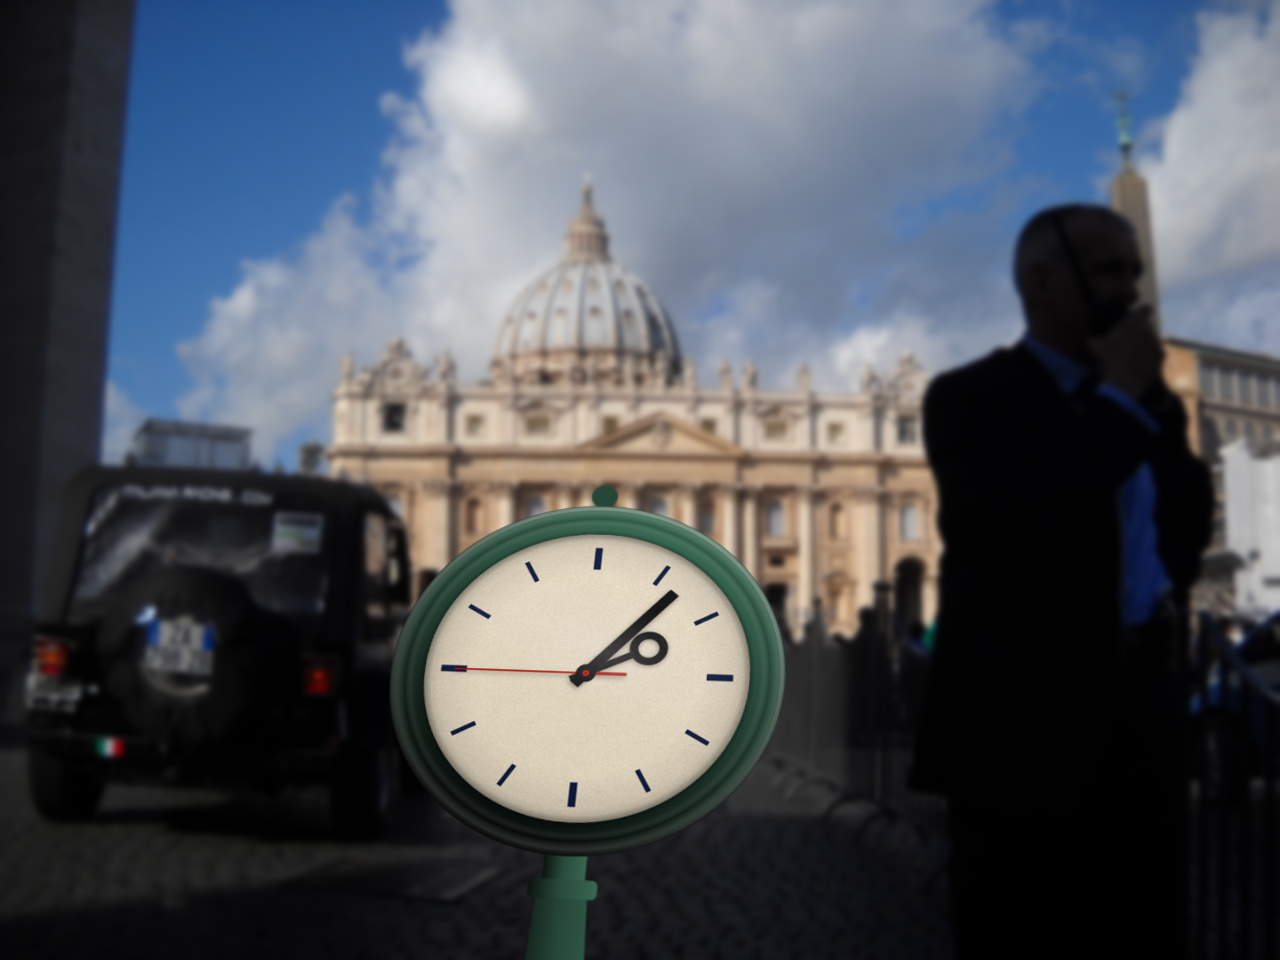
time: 2:06:45
